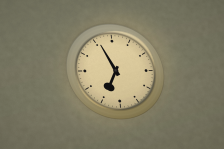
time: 6:56
